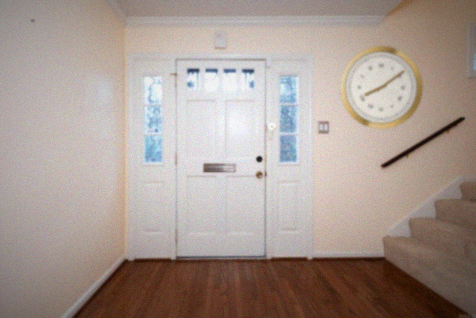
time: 8:09
